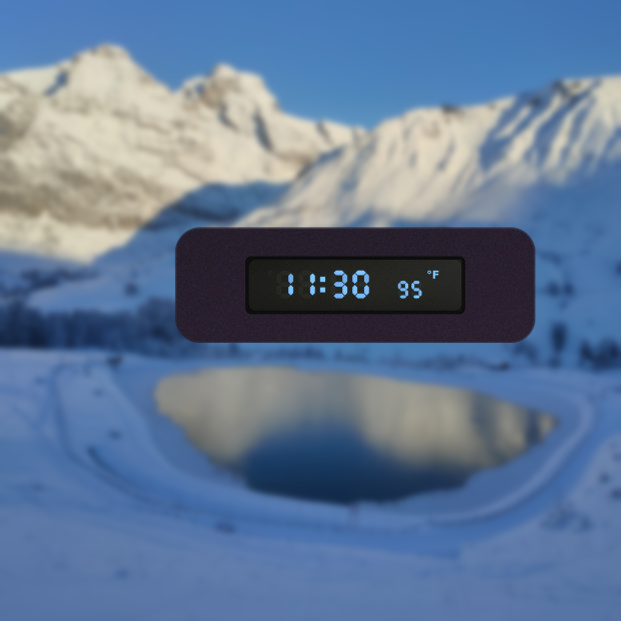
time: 11:30
